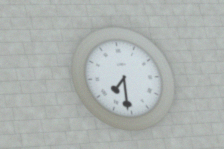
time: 7:31
